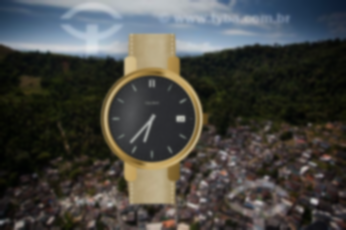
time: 6:37
